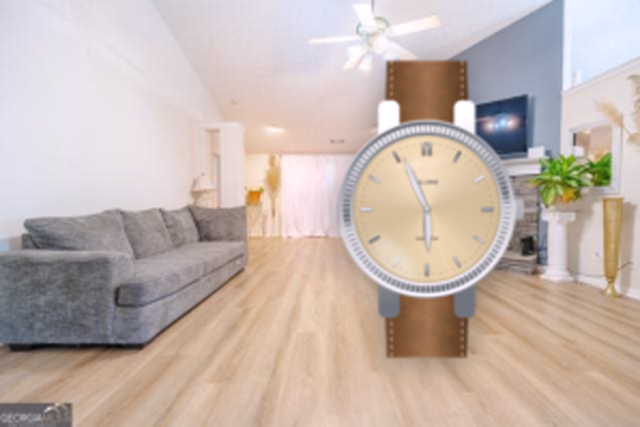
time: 5:56
